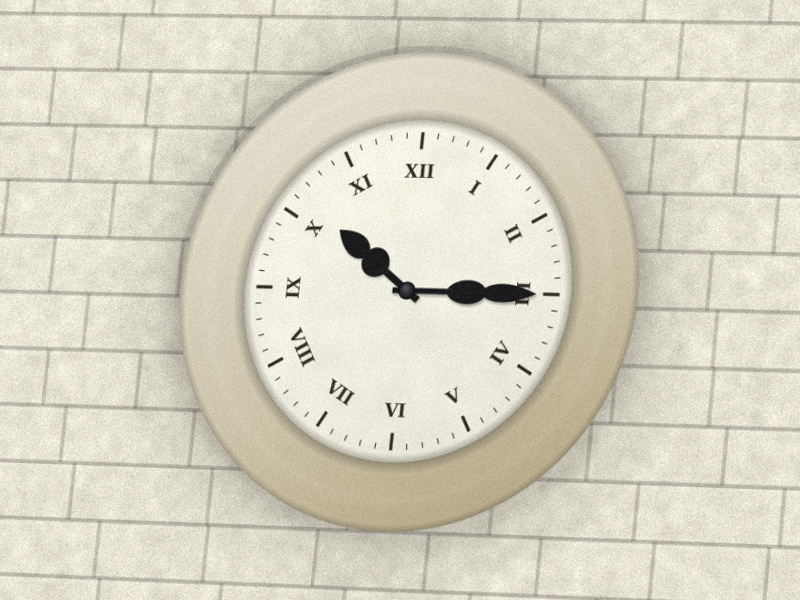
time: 10:15
